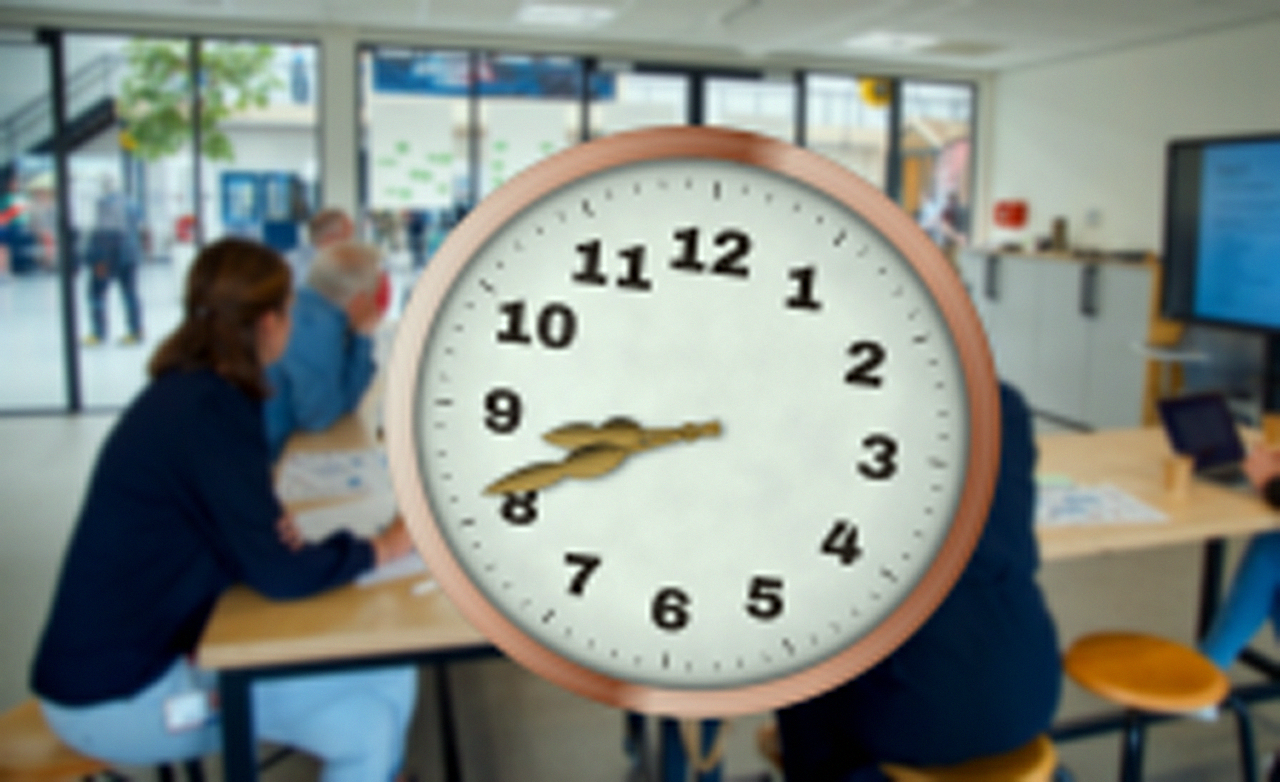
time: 8:41
